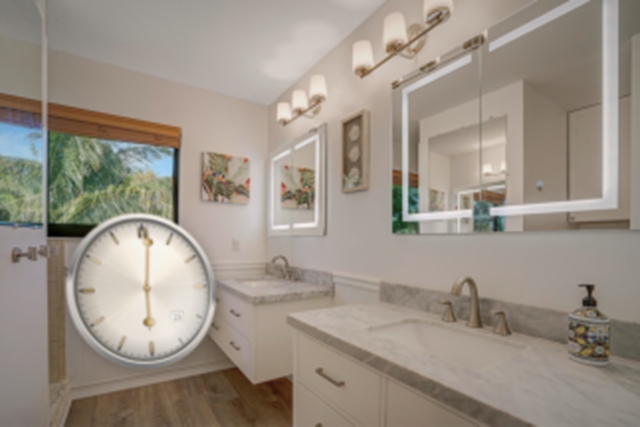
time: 6:01
